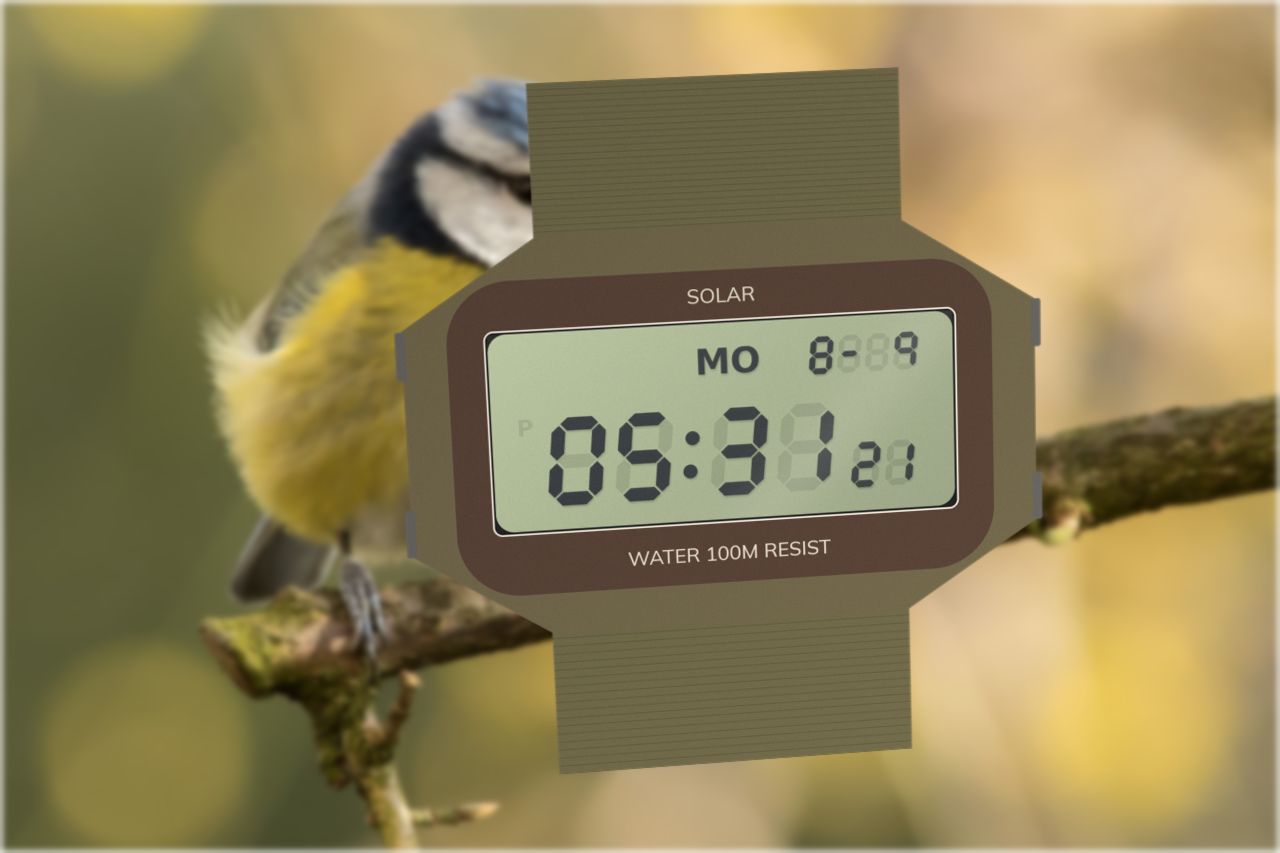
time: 5:31:21
